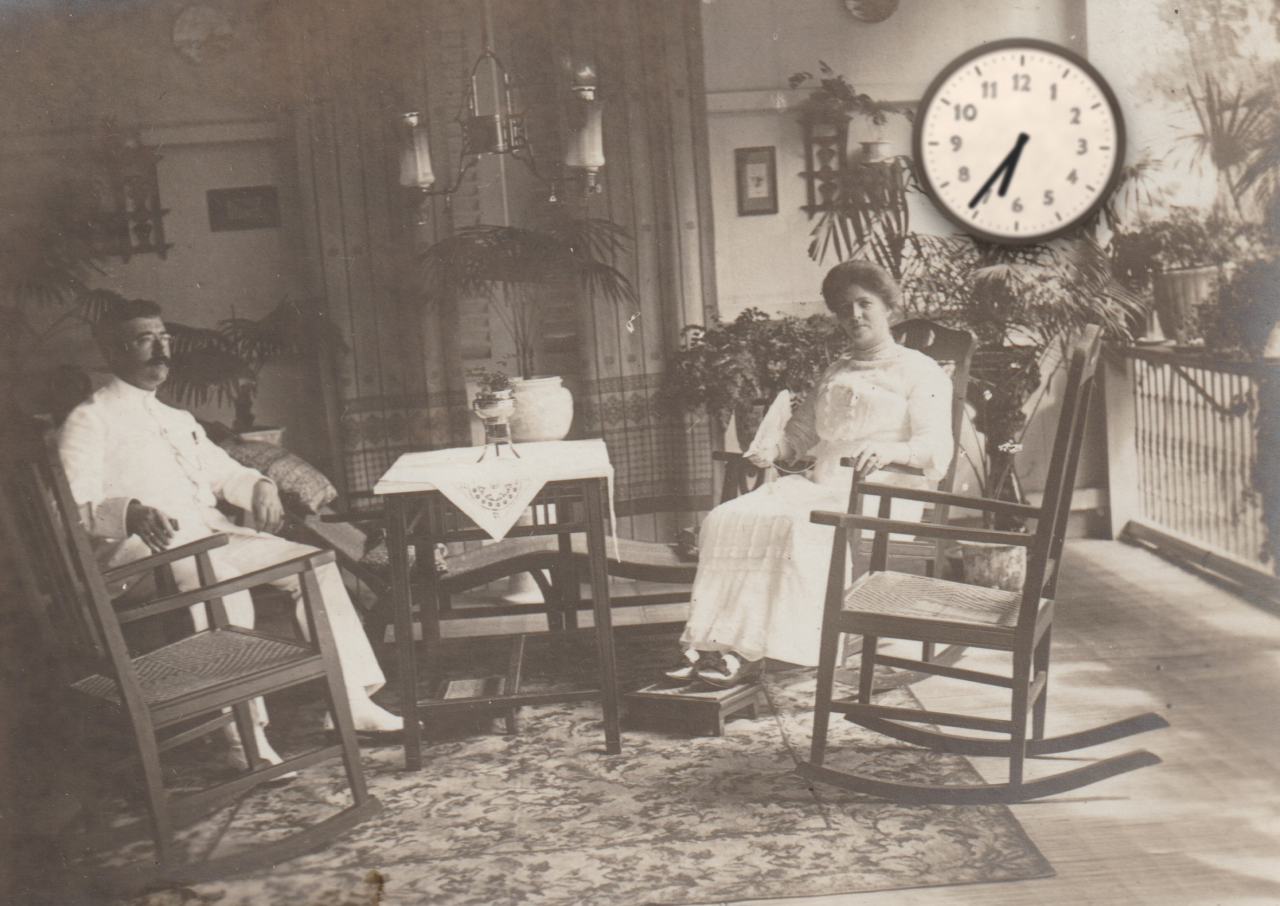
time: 6:36
